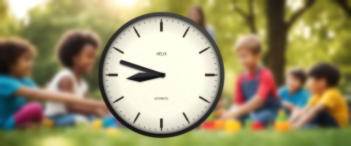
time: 8:48
